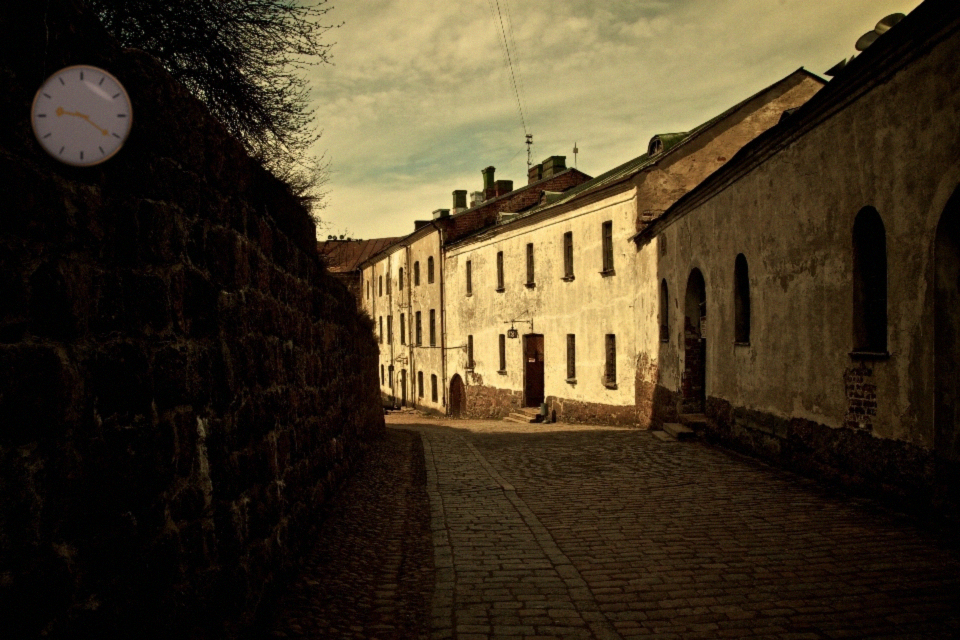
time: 9:21
